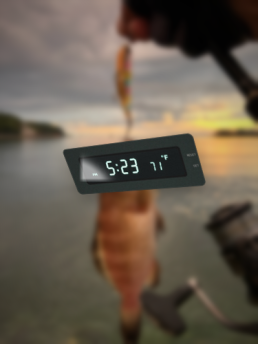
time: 5:23
